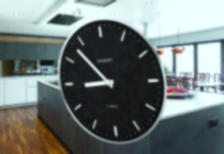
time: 8:53
